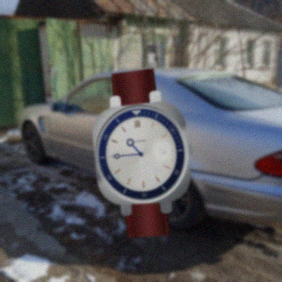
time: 10:45
